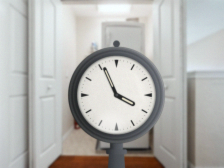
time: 3:56
